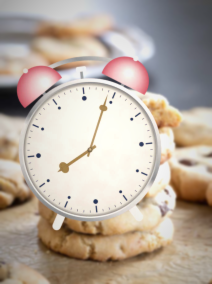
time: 8:04
